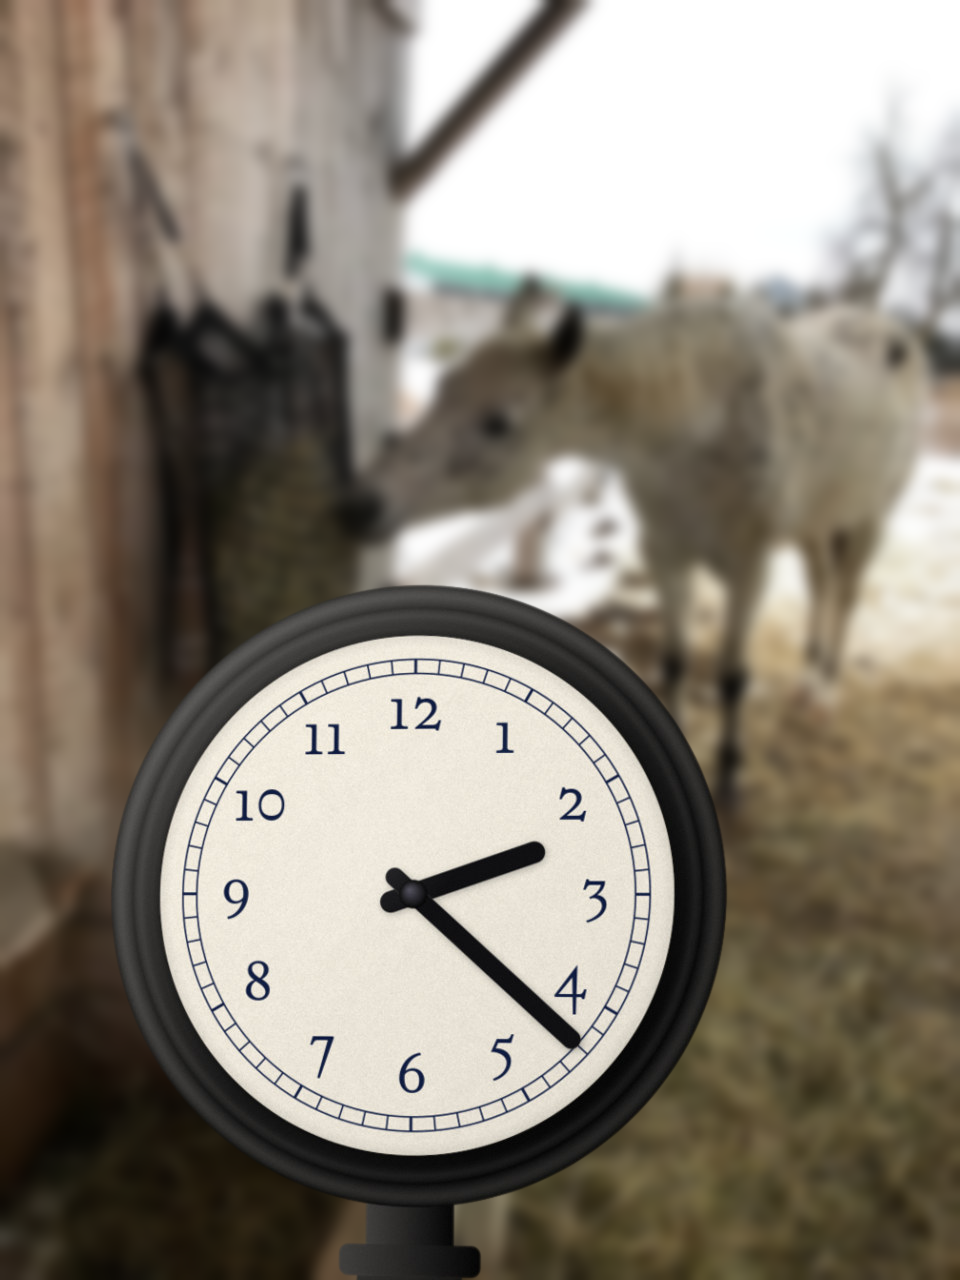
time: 2:22
